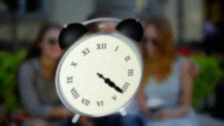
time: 4:22
